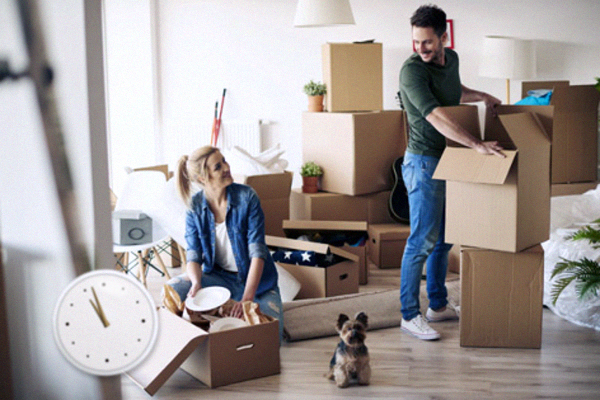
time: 10:57
